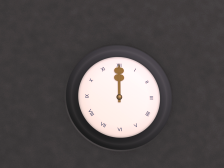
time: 12:00
